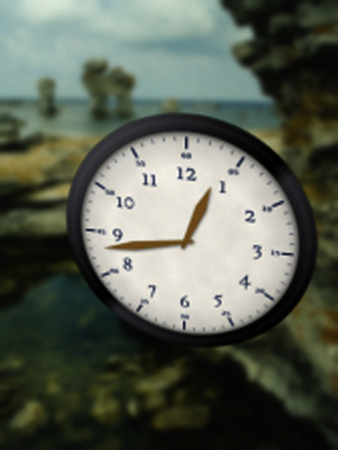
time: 12:43
